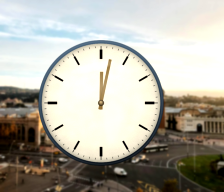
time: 12:02
